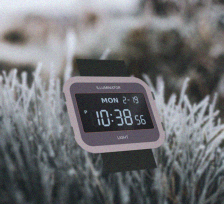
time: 10:38:56
